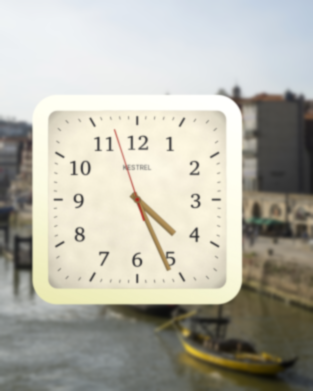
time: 4:25:57
